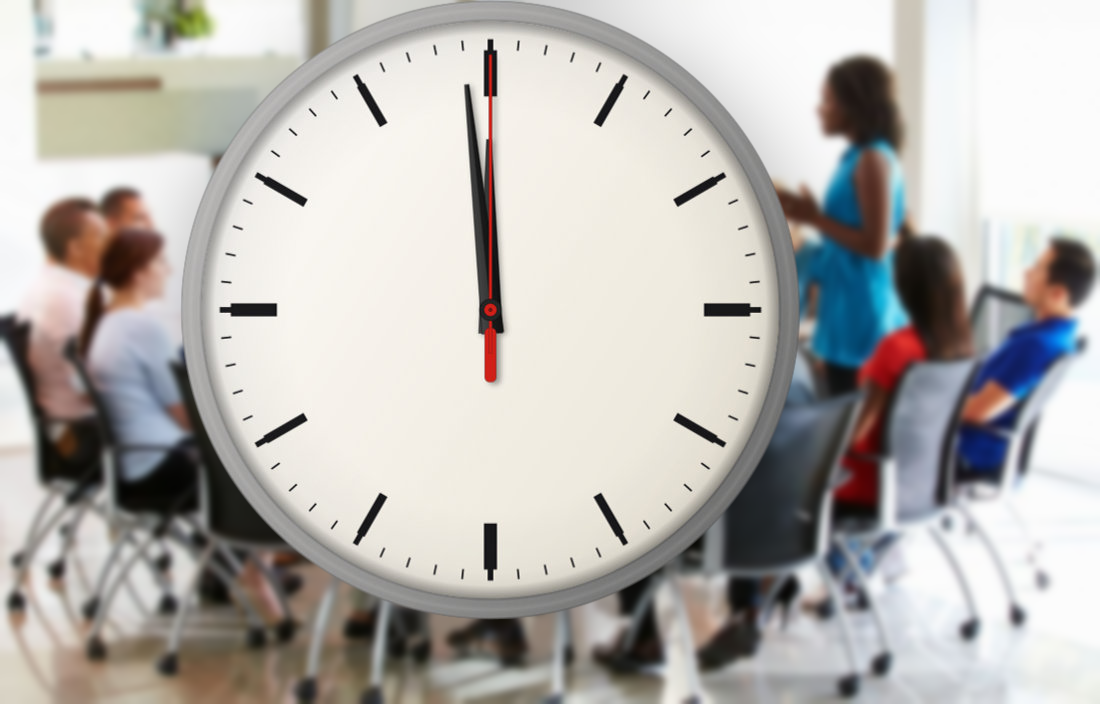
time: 11:59:00
